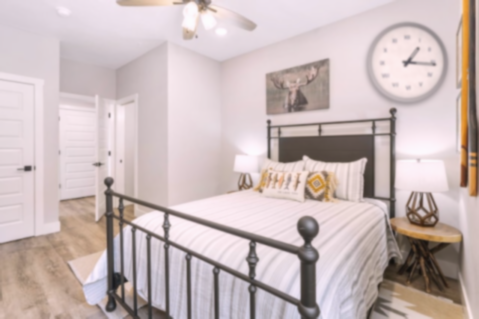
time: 1:16
